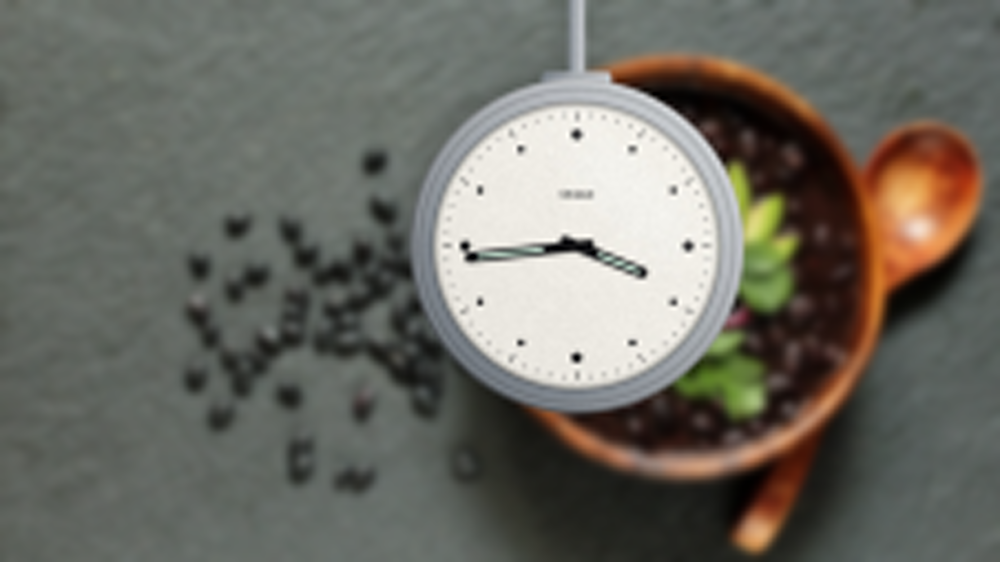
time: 3:44
